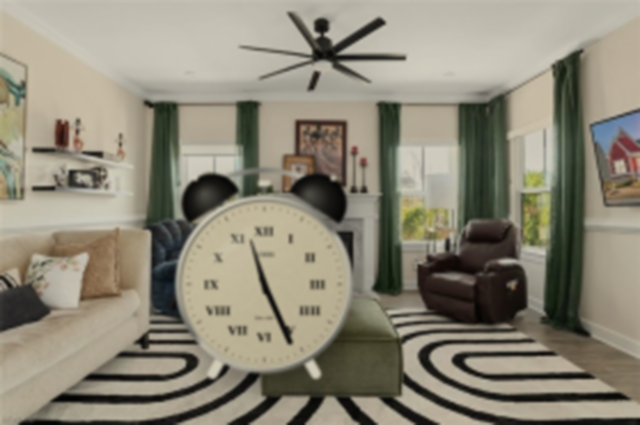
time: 11:26
